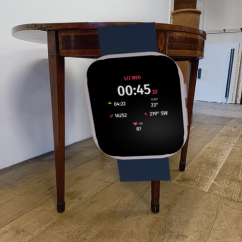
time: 0:45
